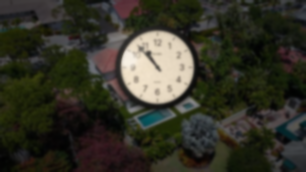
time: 10:53
